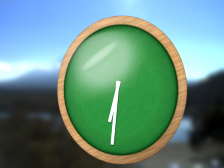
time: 6:31
